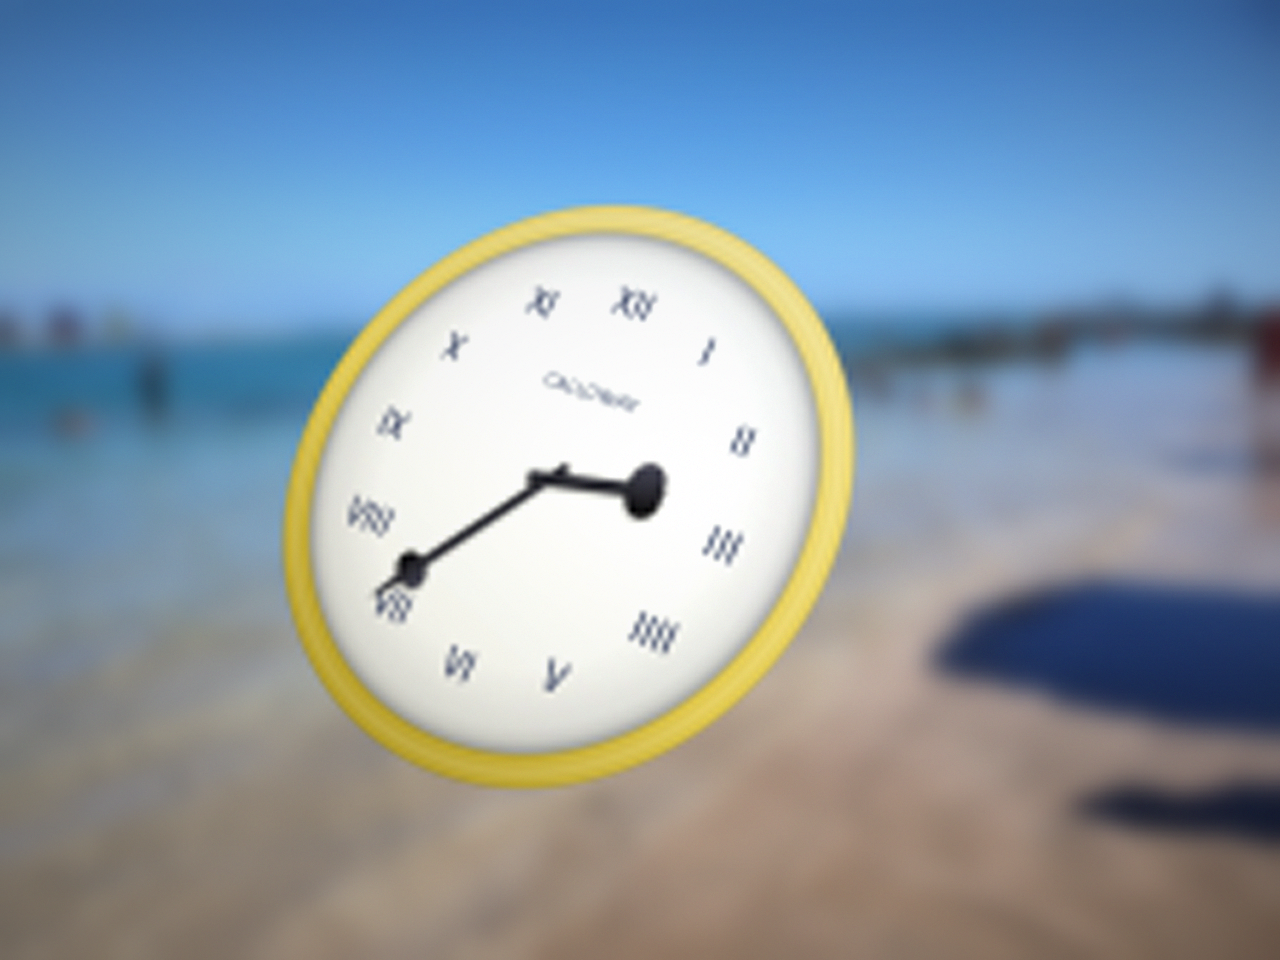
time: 2:36
